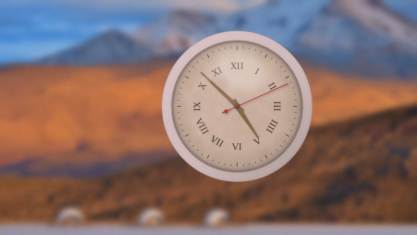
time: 4:52:11
